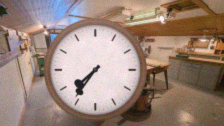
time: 7:36
